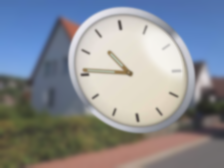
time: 10:46
